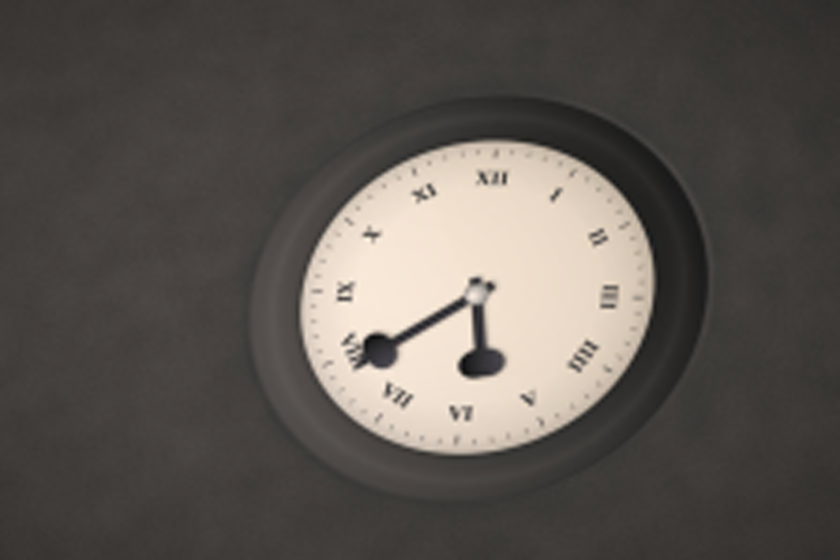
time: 5:39
